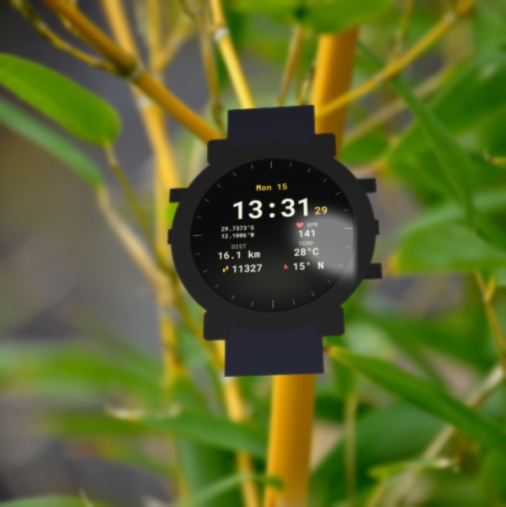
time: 13:31:29
